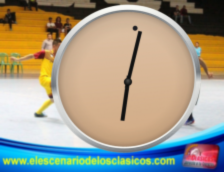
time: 6:01
